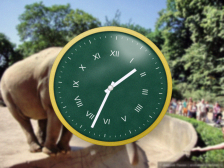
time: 1:33
